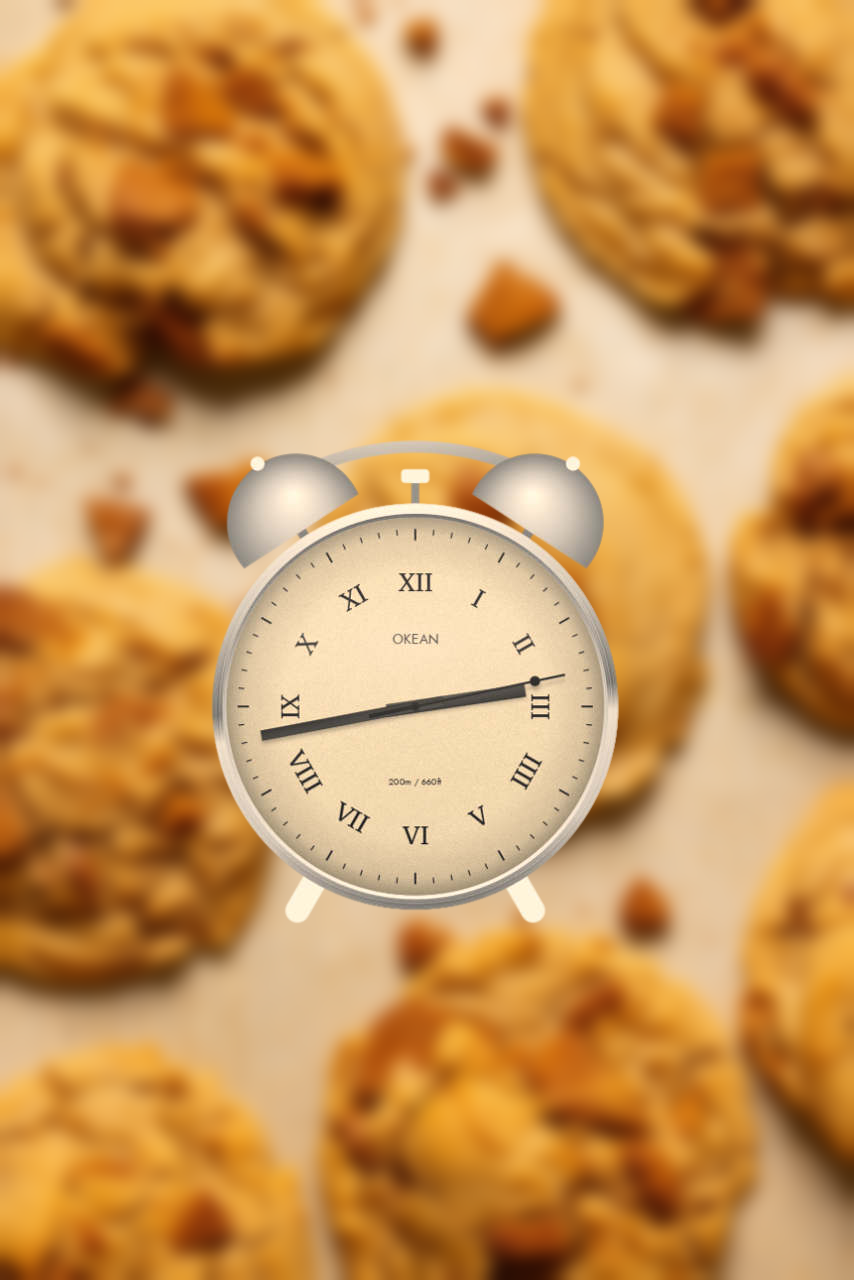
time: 2:43:13
